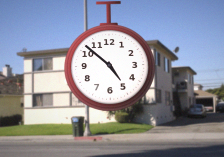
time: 4:52
